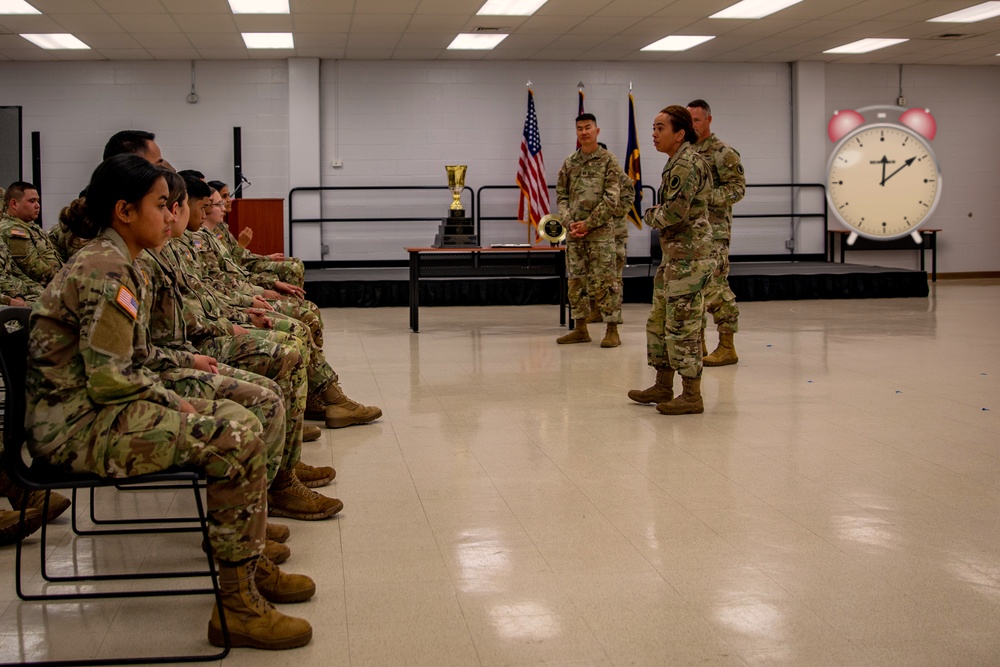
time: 12:09
